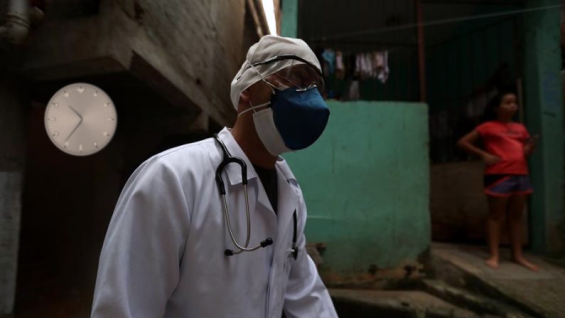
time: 10:36
